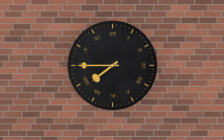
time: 7:45
